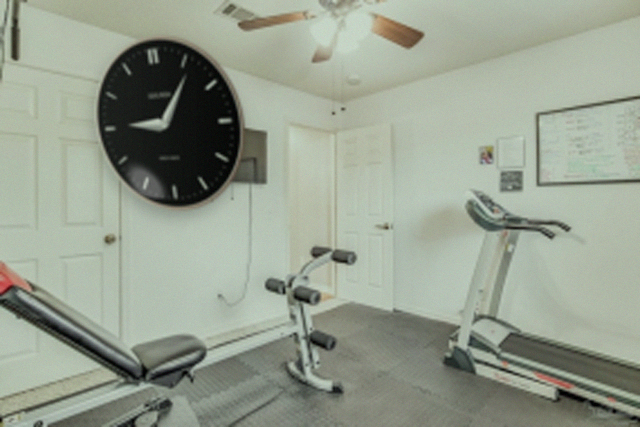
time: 9:06
